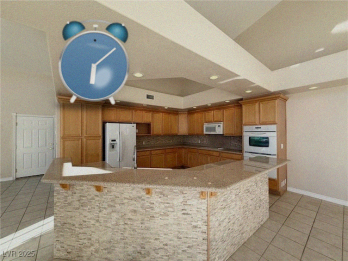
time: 6:08
